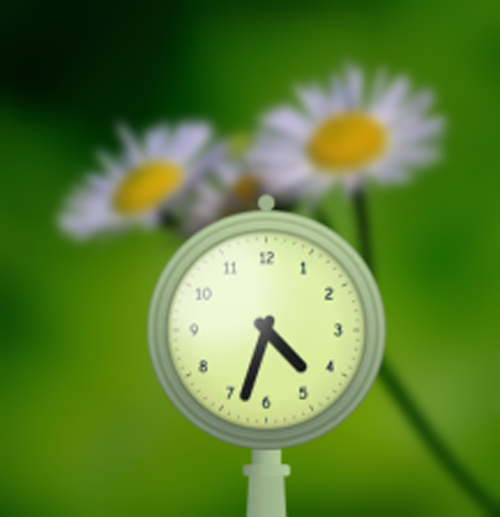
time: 4:33
